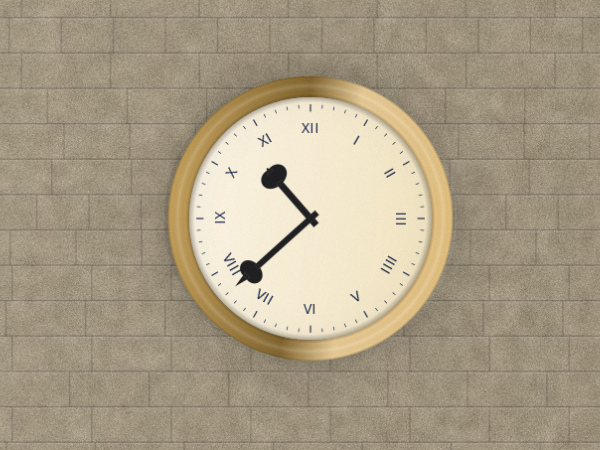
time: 10:38
